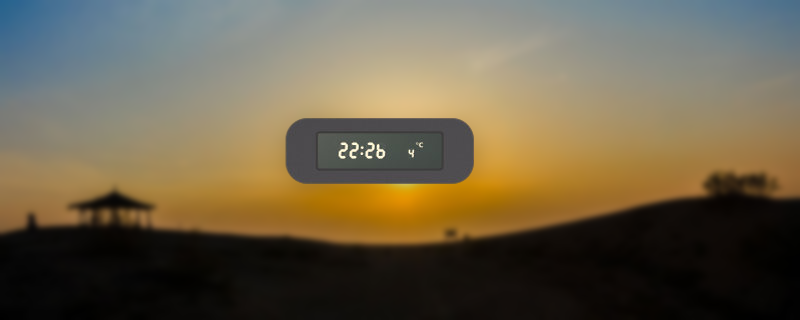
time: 22:26
